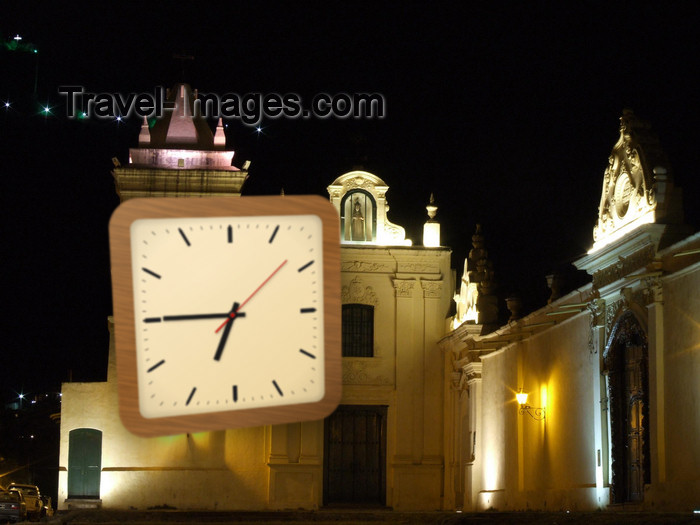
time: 6:45:08
